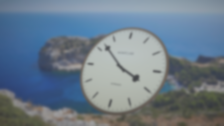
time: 3:52
